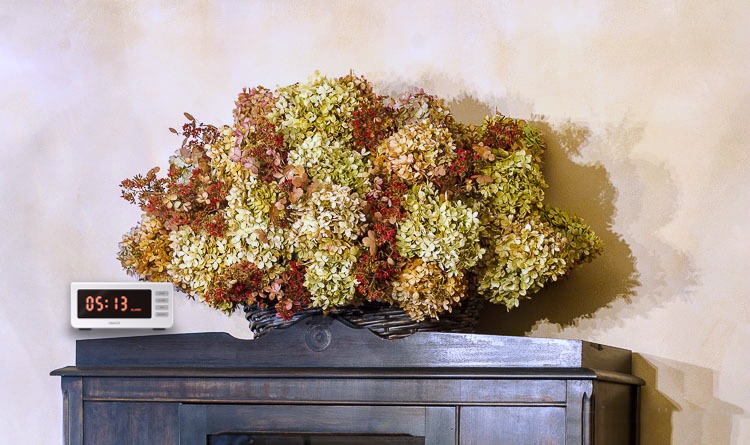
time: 5:13
